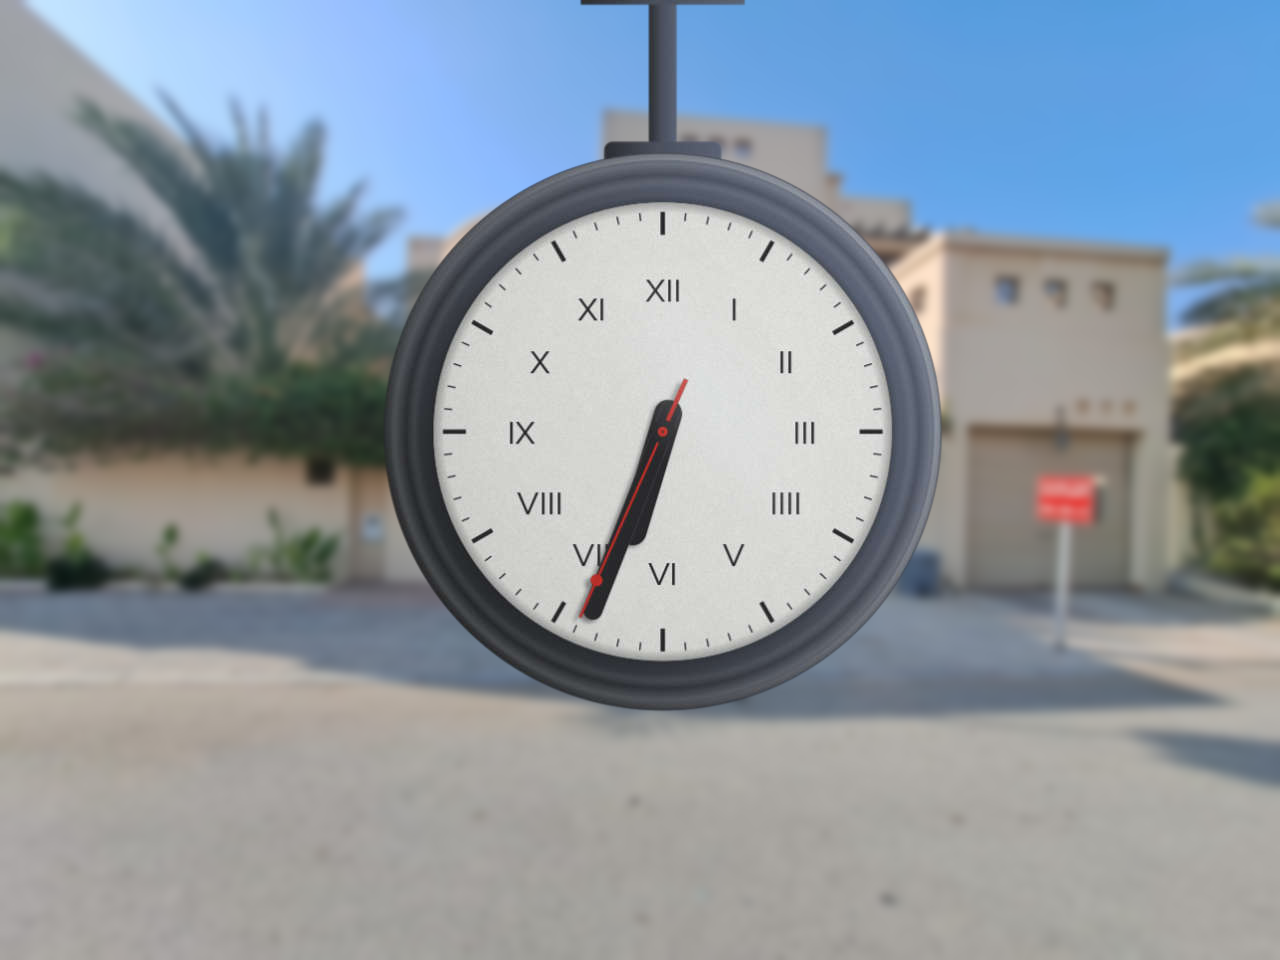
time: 6:33:34
